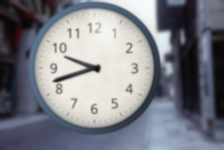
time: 9:42
